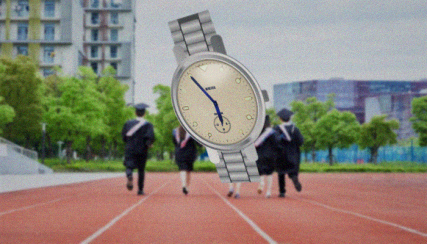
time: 5:55
